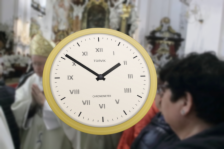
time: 1:51
